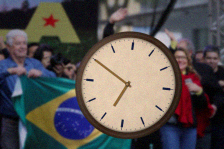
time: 6:50
